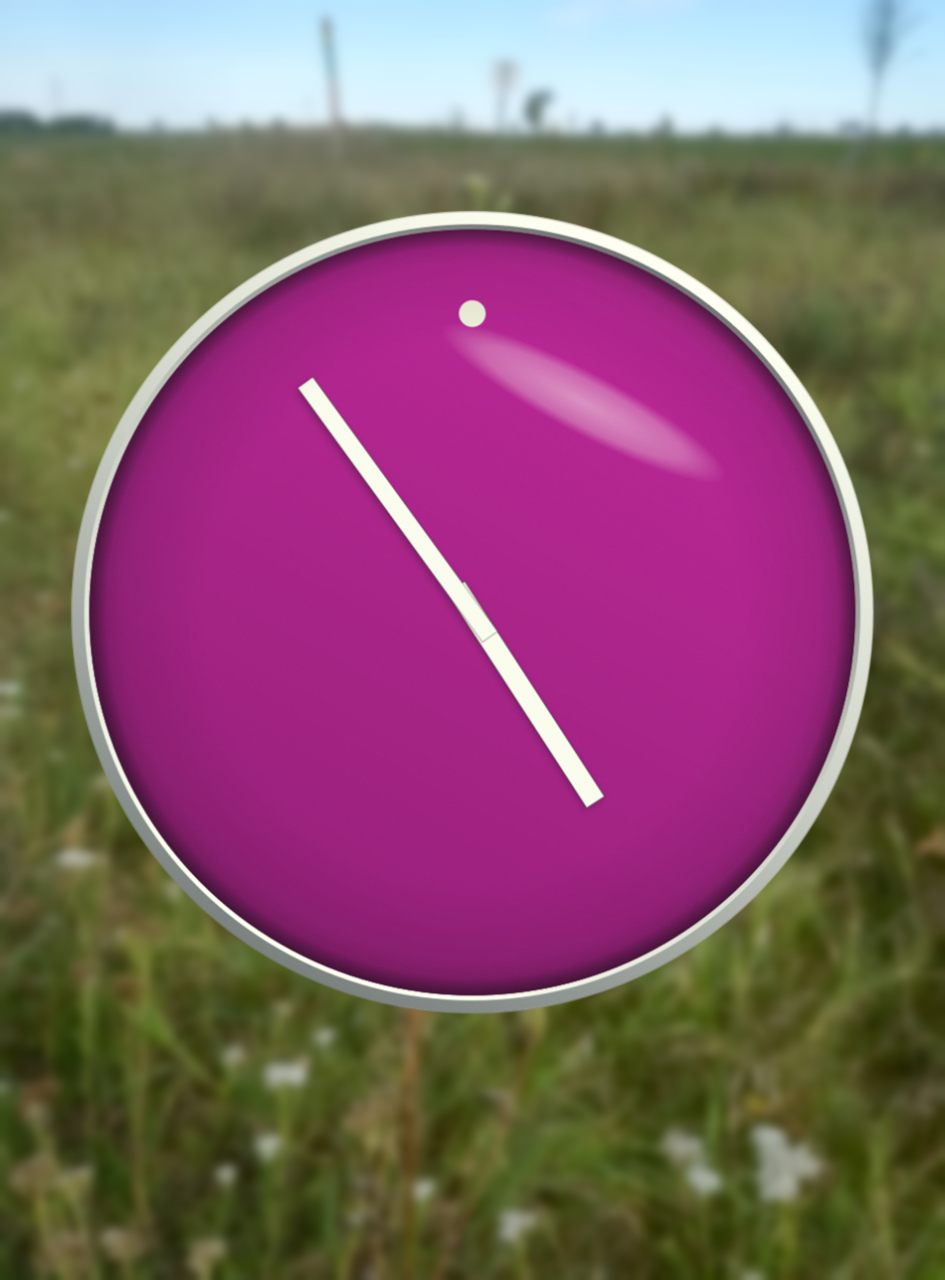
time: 4:54
